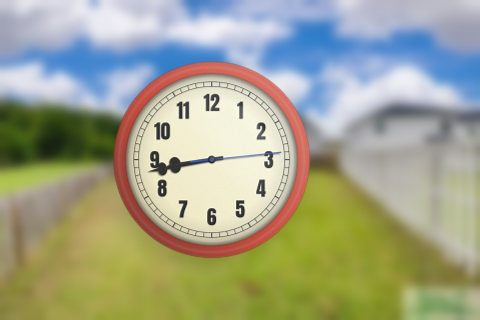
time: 8:43:14
